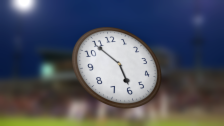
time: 5:54
